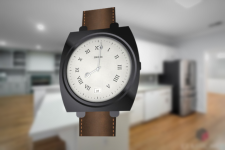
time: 8:01
